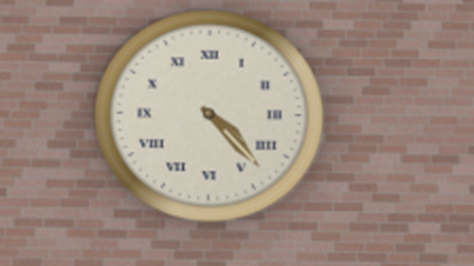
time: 4:23
